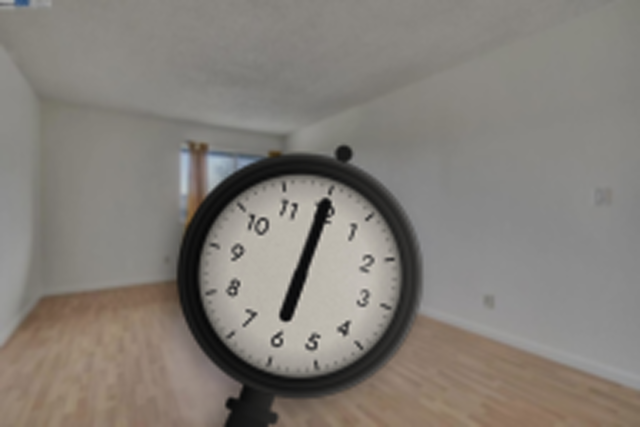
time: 6:00
